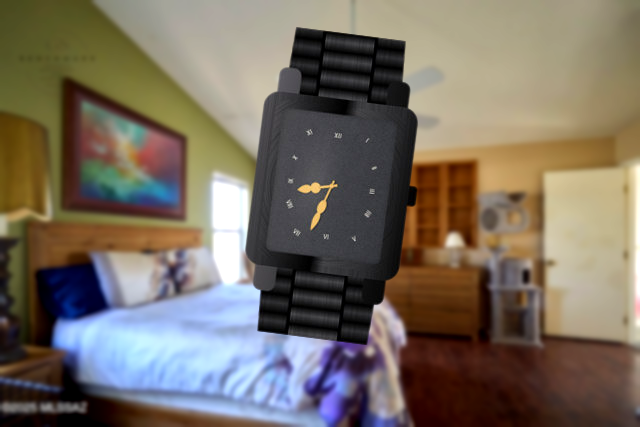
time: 8:33
